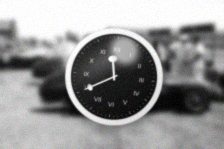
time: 11:40
